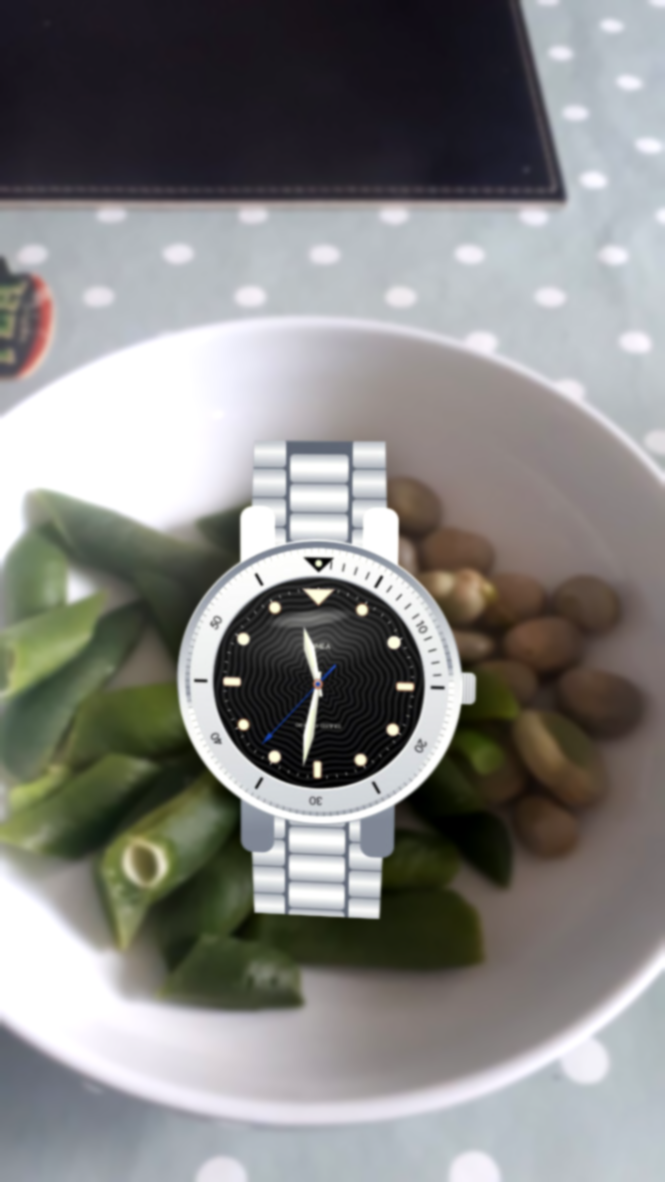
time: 11:31:37
